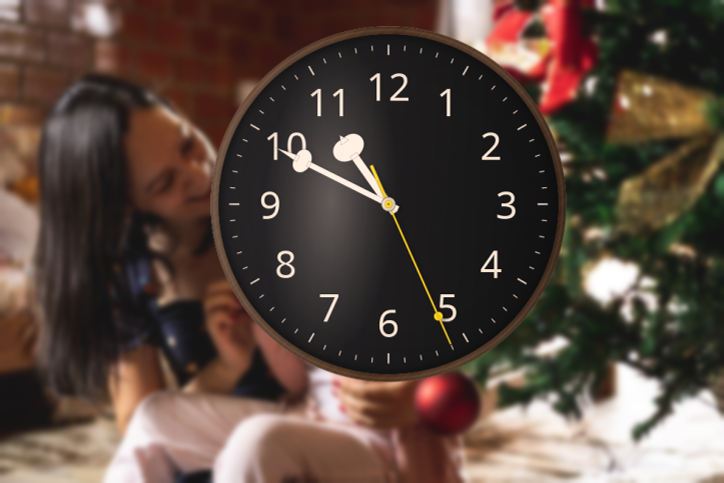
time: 10:49:26
